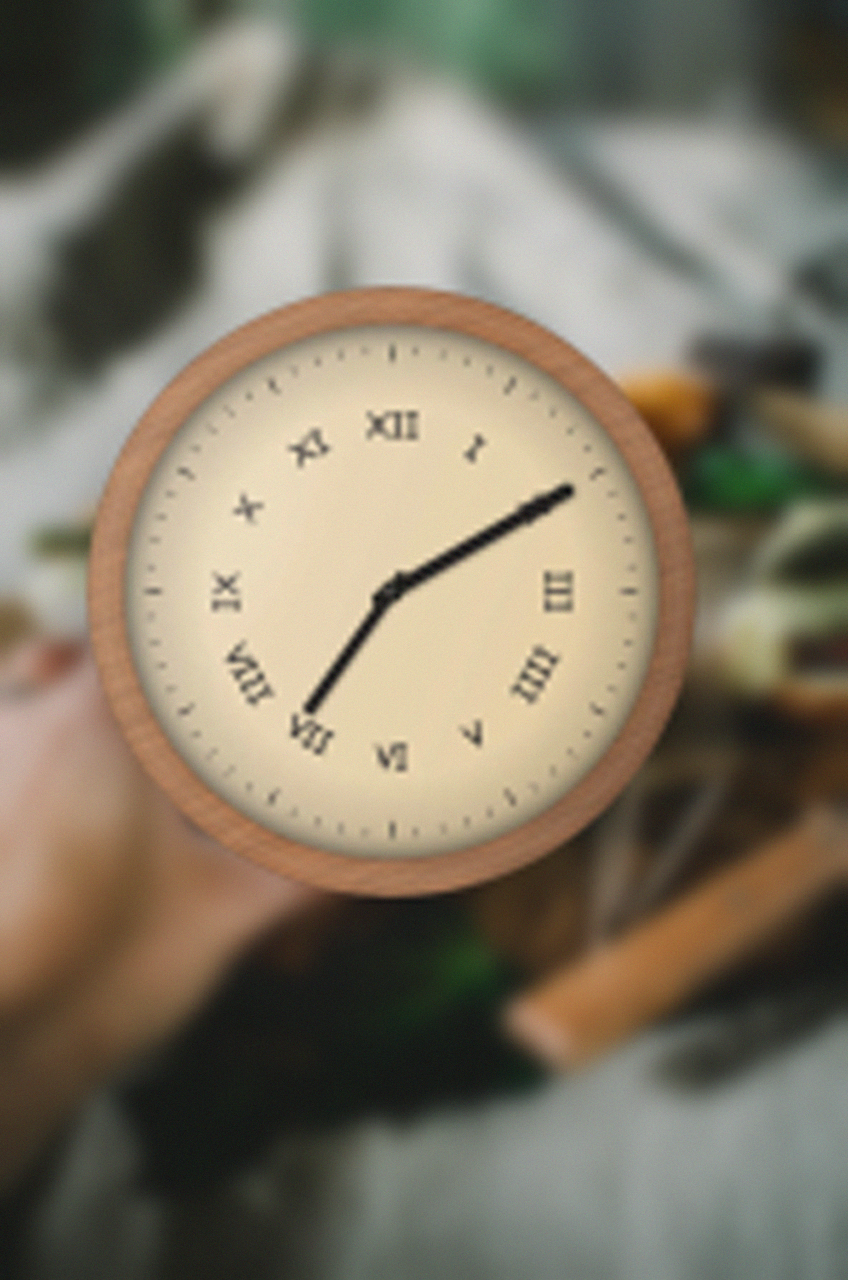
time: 7:10
